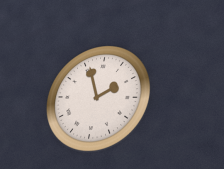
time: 1:56
